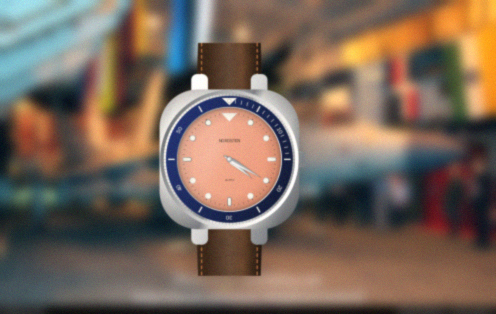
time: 4:20
